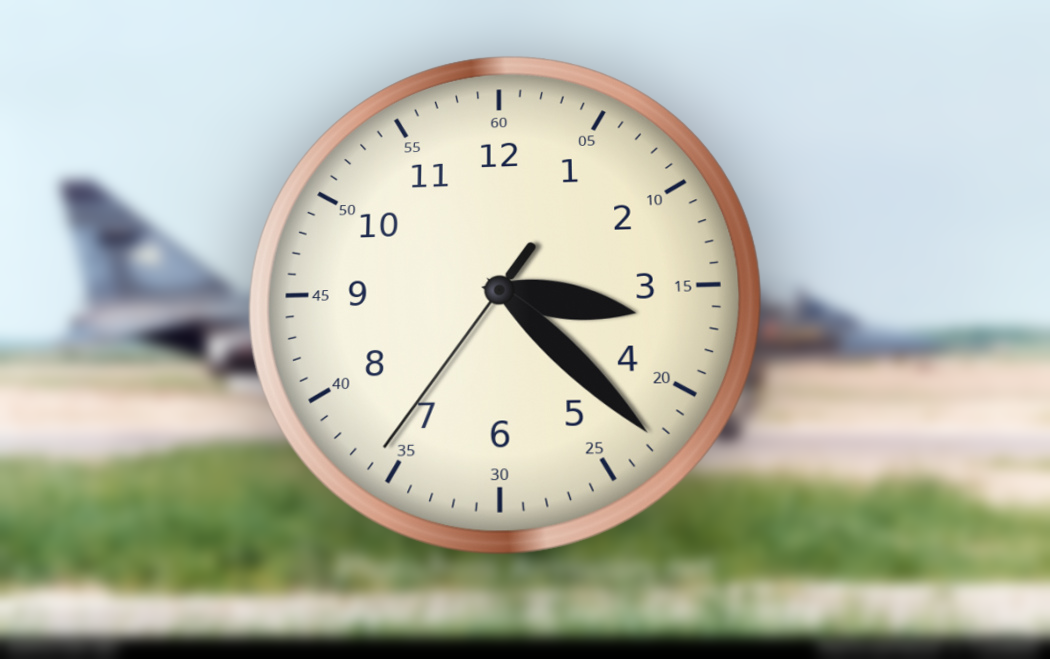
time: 3:22:36
